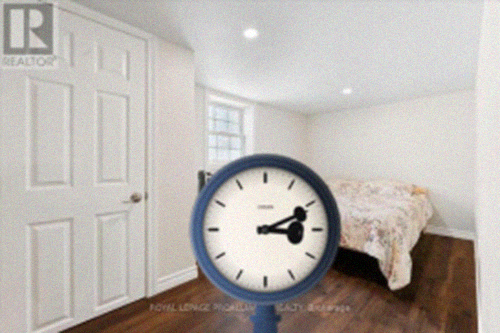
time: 3:11
